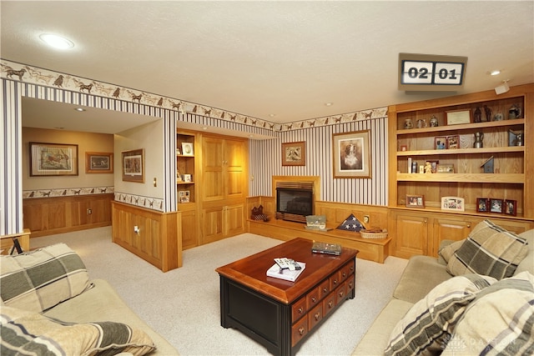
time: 2:01
